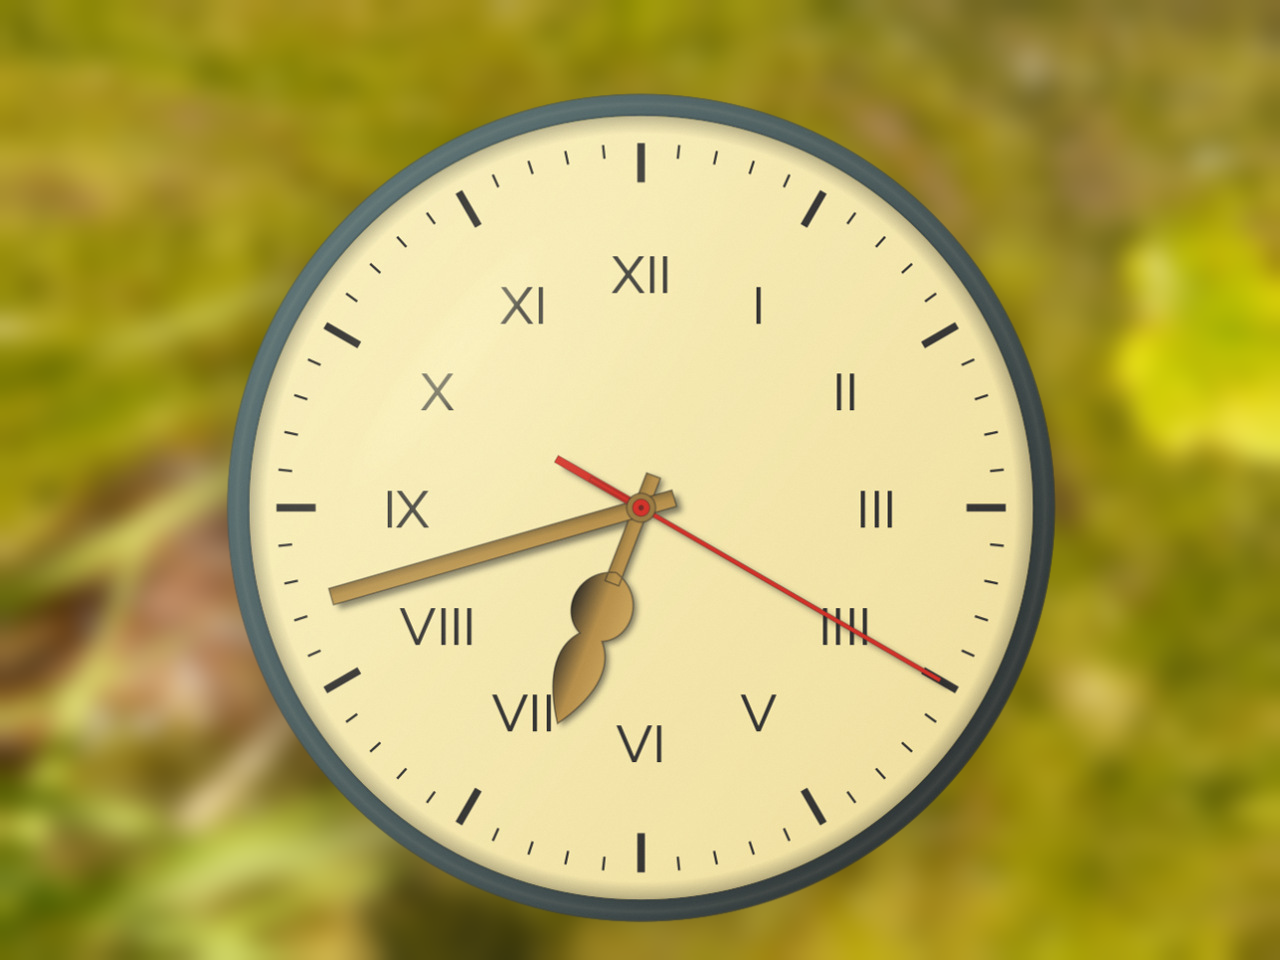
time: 6:42:20
